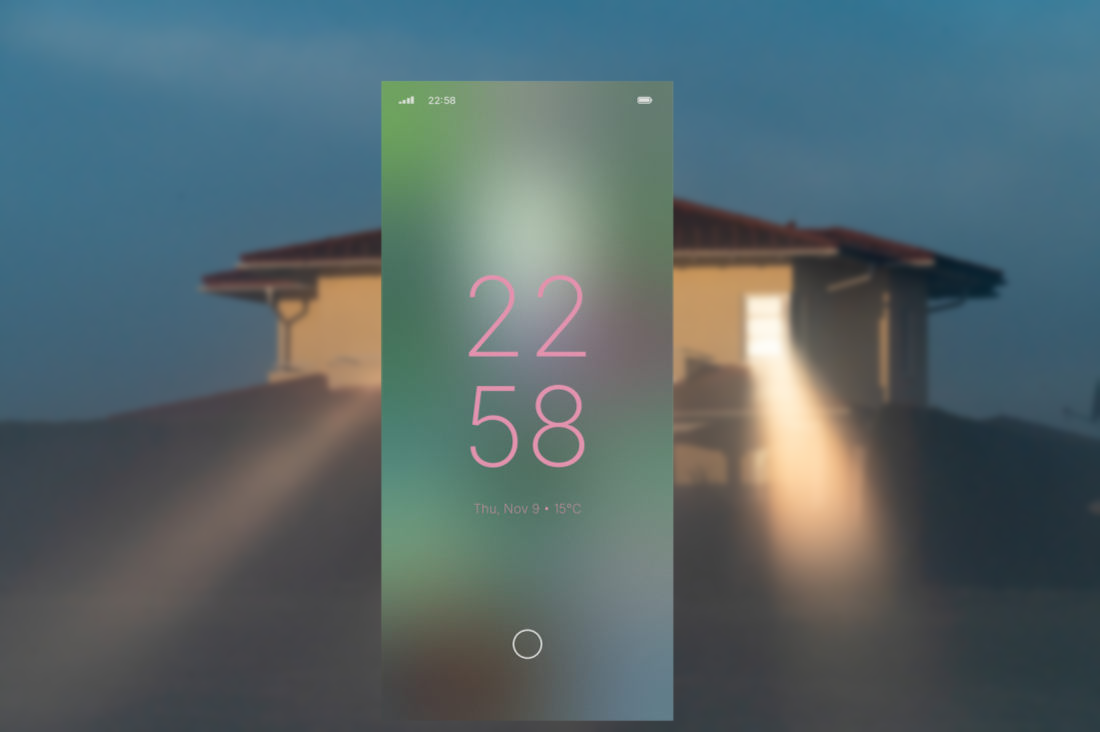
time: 22:58
